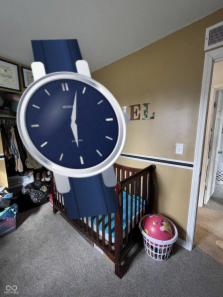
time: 6:03
